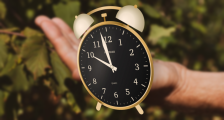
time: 9:58
